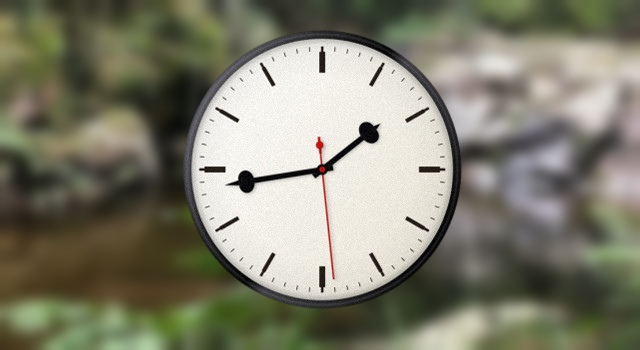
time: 1:43:29
